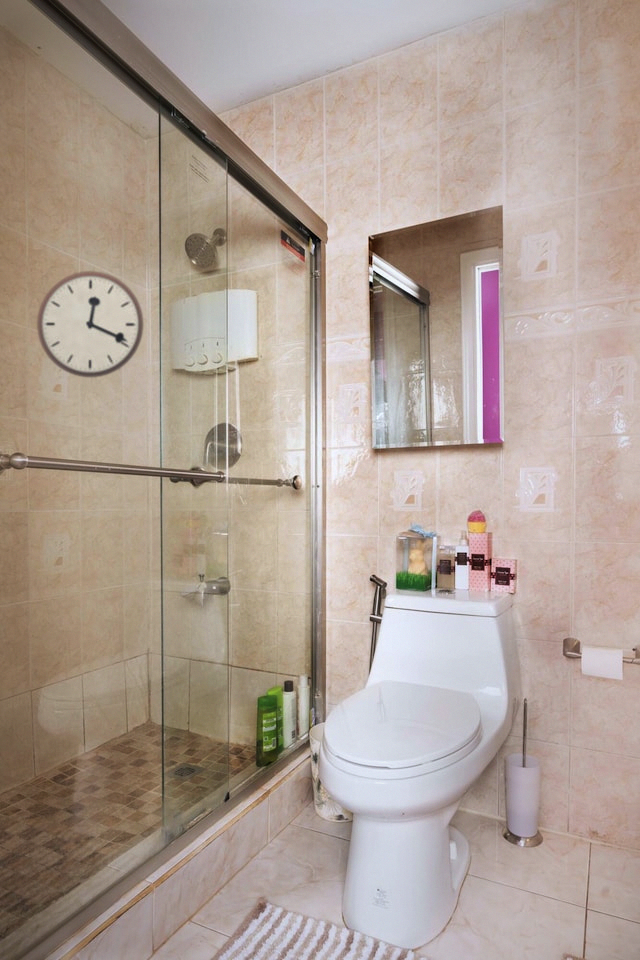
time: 12:19
